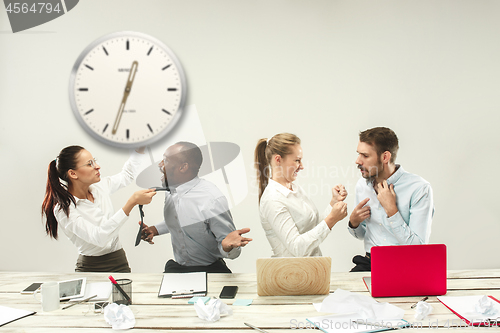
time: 12:33
